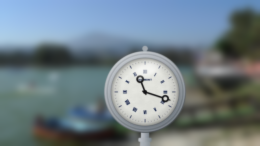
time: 11:18
